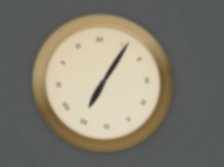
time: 7:06
